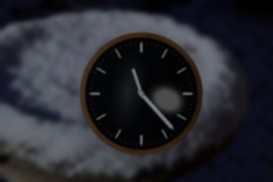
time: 11:23
